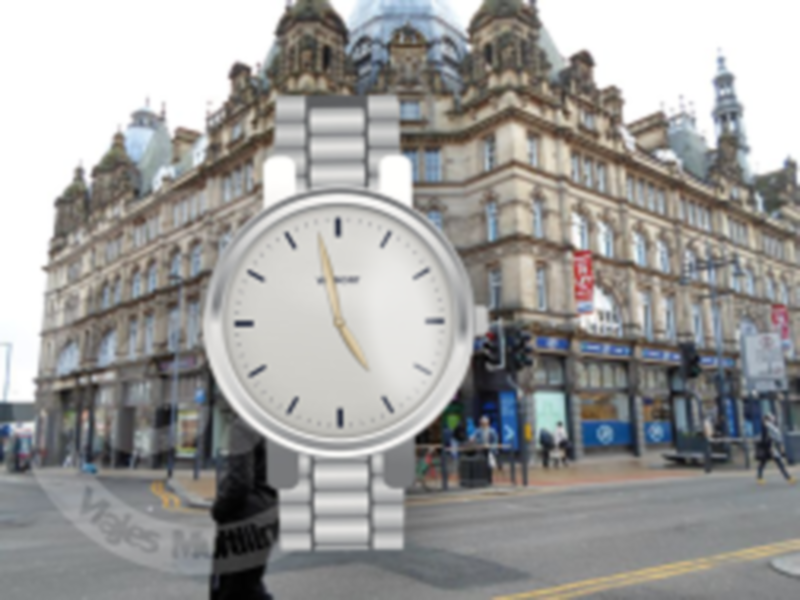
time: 4:58
